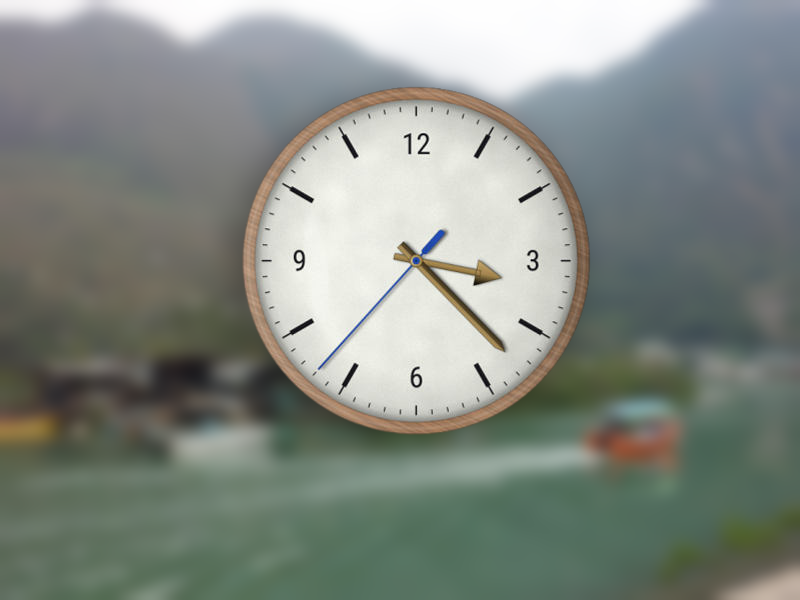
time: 3:22:37
